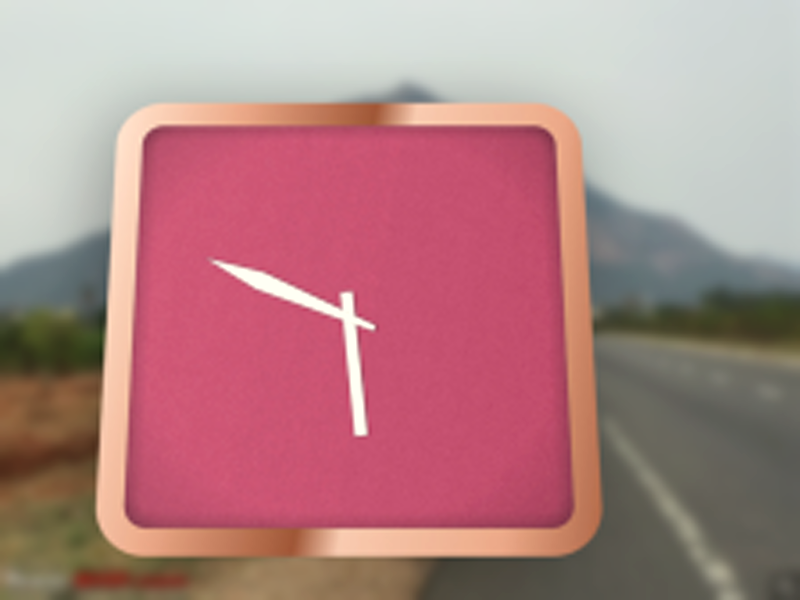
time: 5:49
